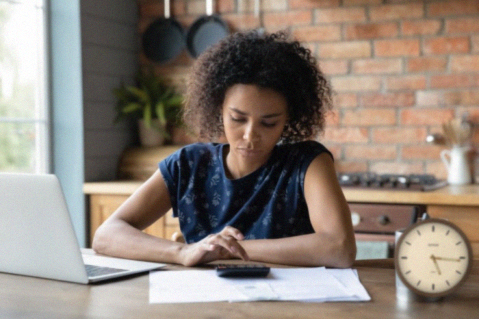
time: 5:16
